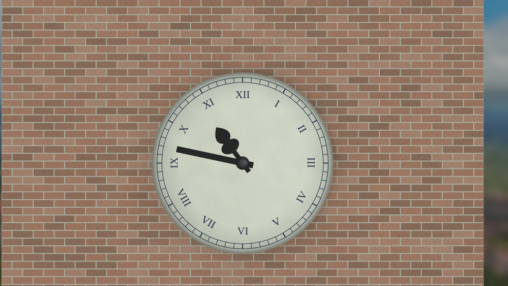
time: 10:47
